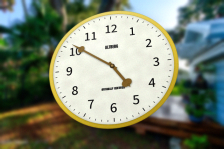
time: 4:51
